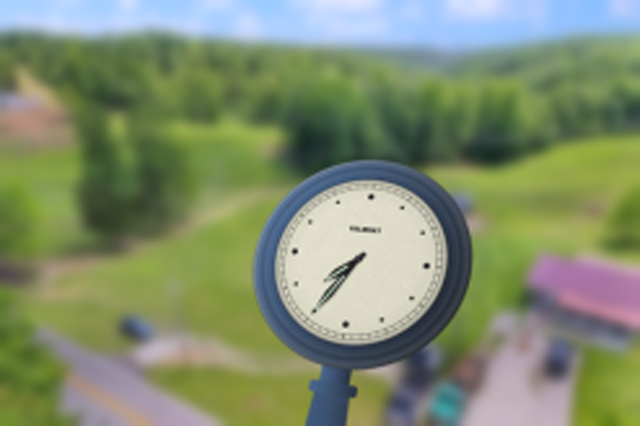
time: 7:35
